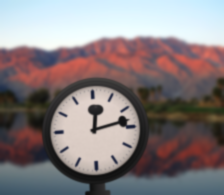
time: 12:13
